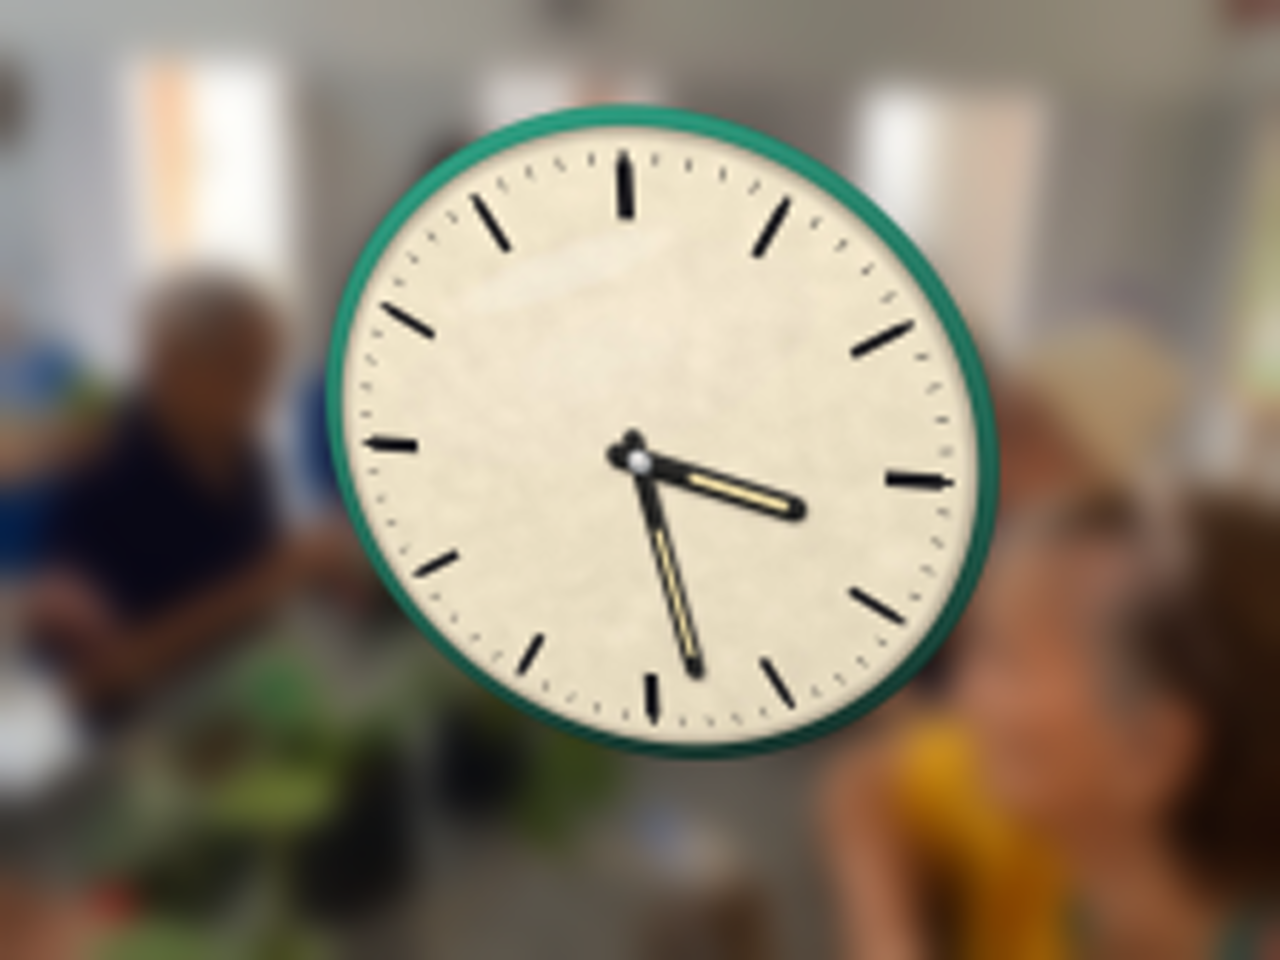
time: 3:28
